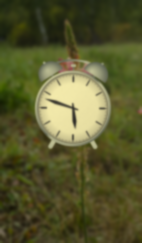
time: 5:48
